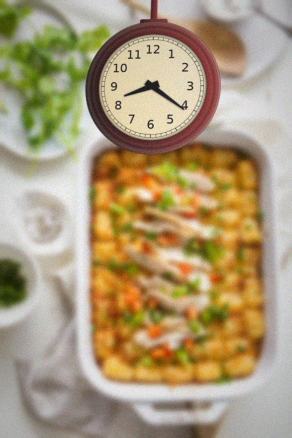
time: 8:21
